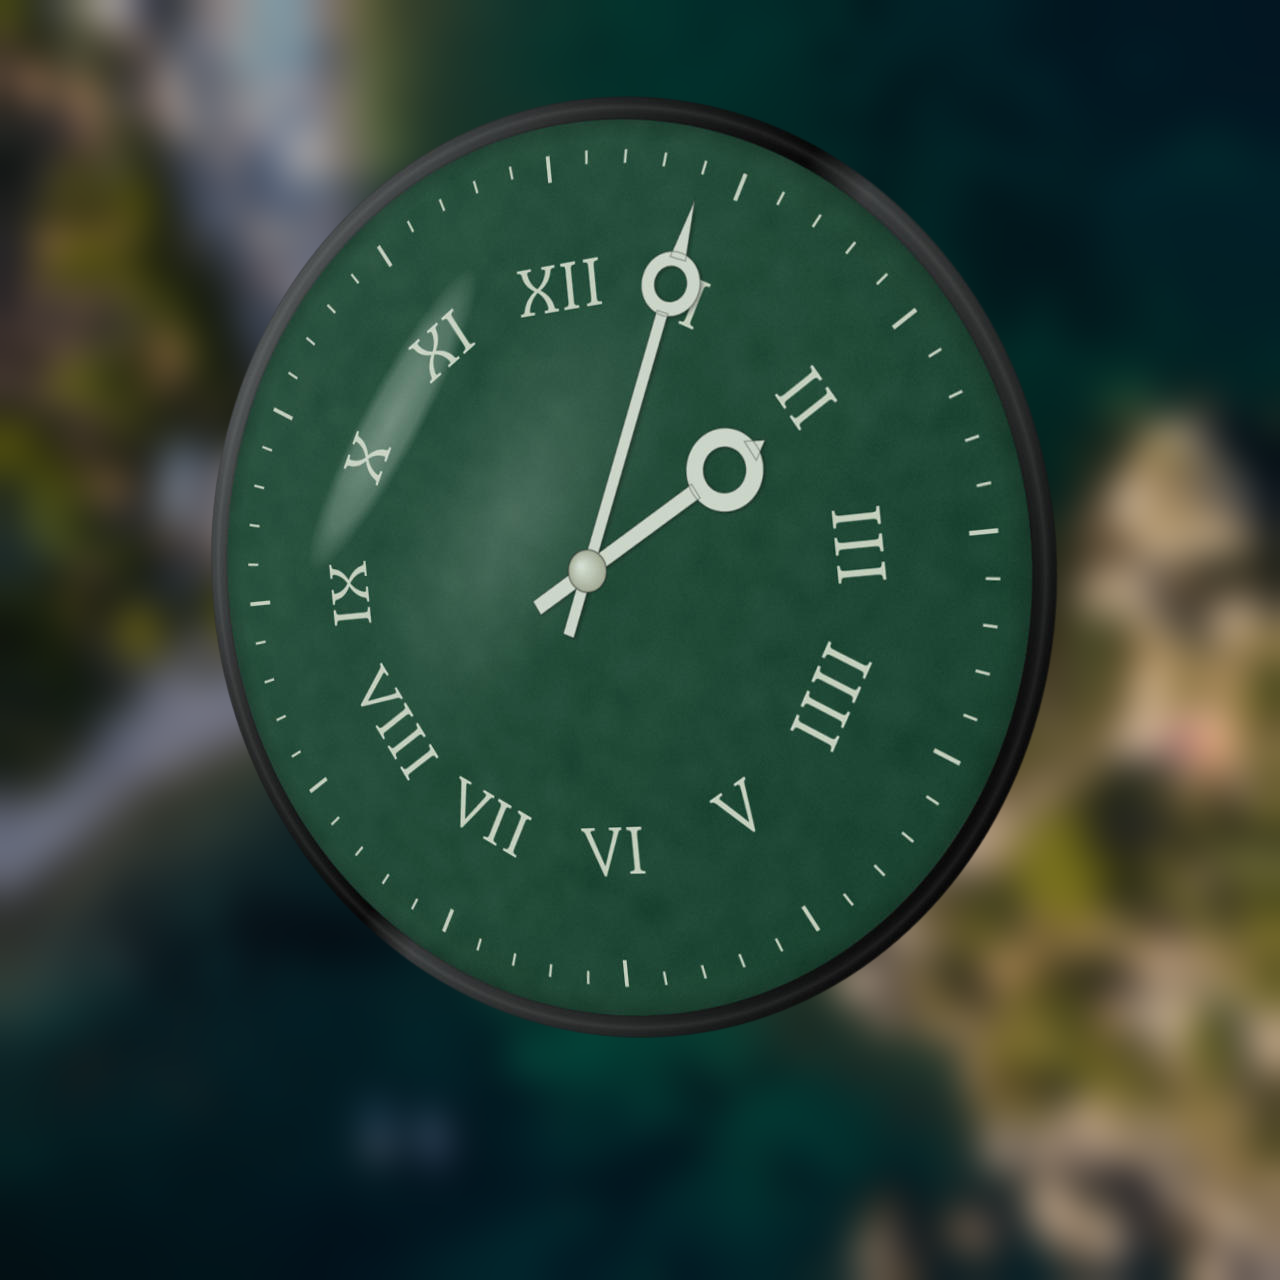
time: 2:04
